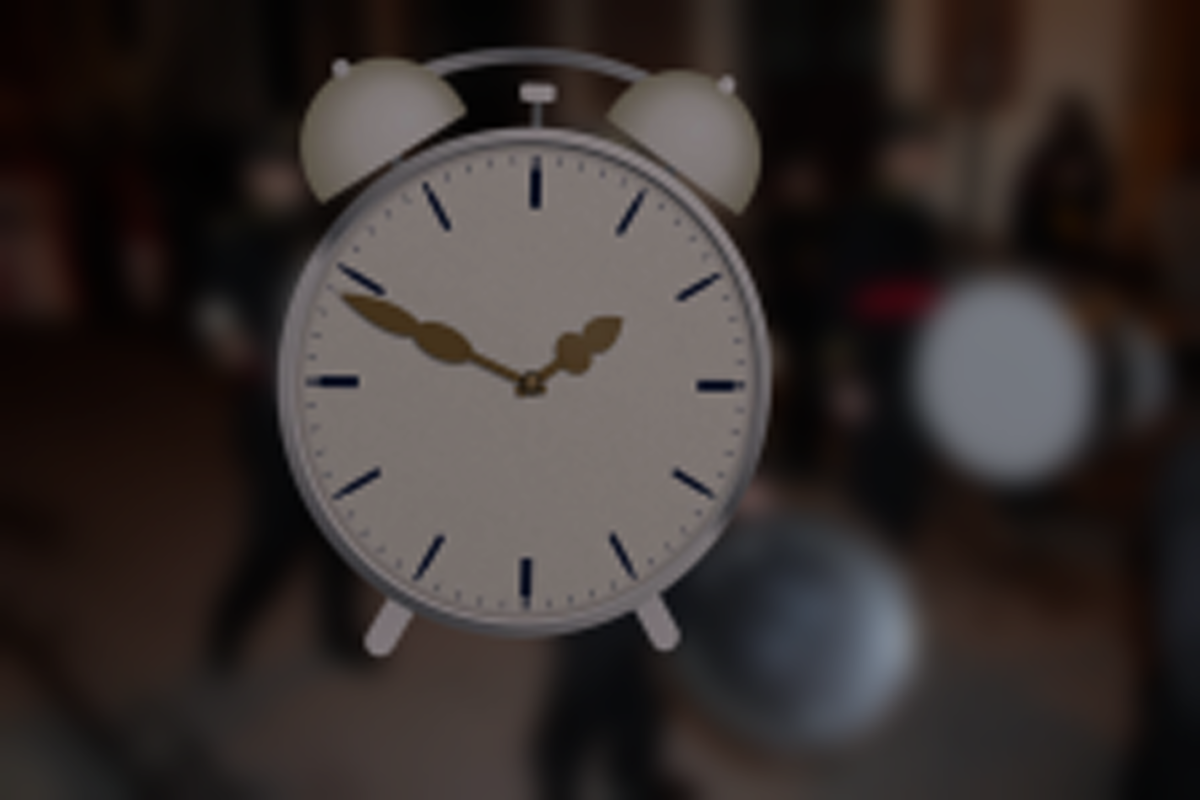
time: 1:49
